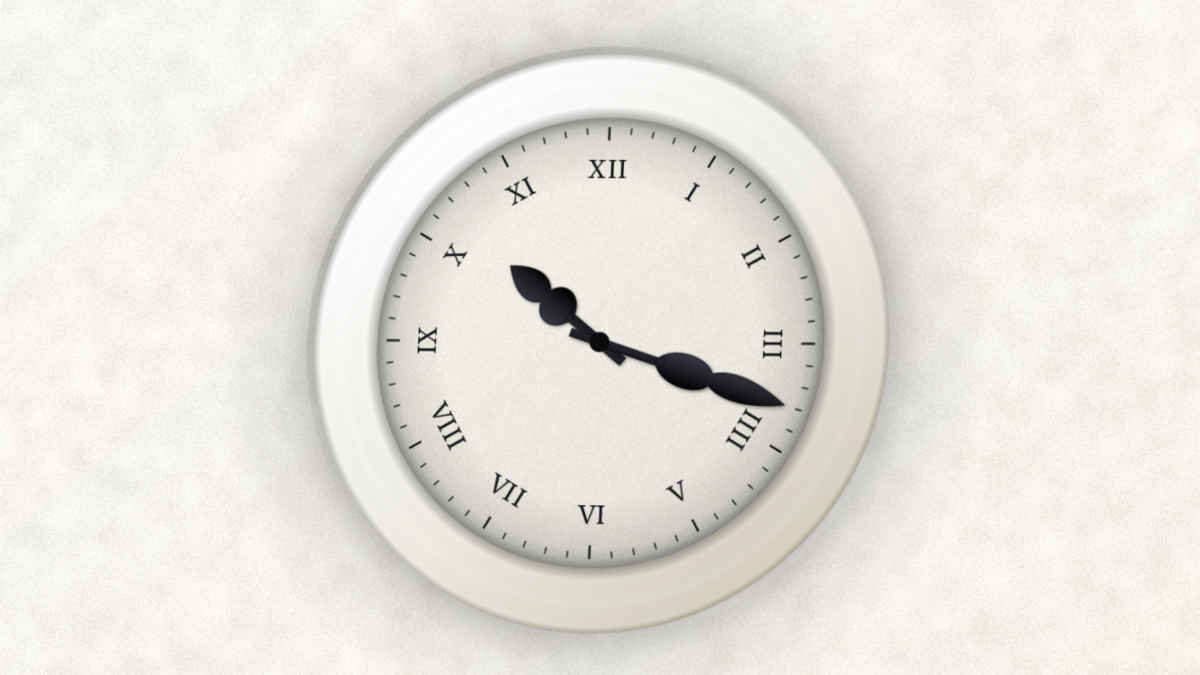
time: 10:18
